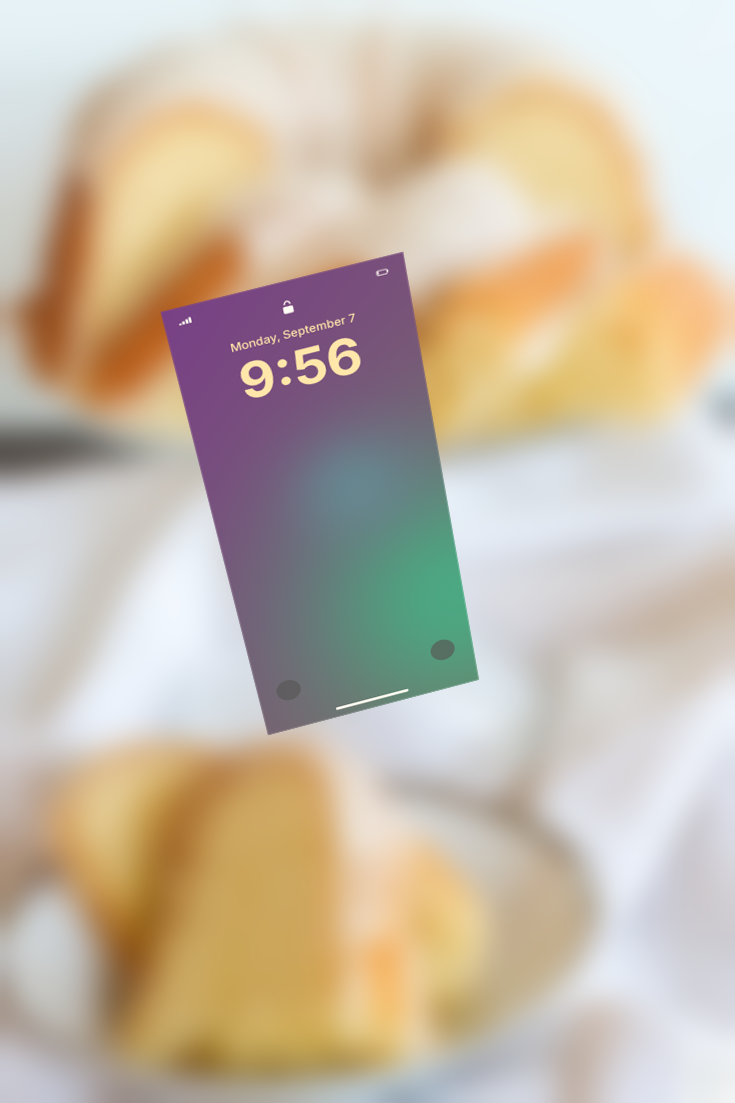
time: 9:56
